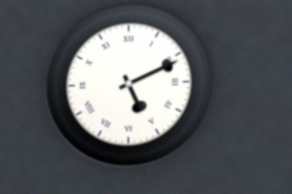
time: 5:11
